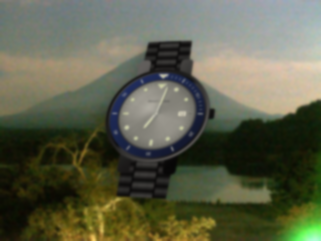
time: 7:02
